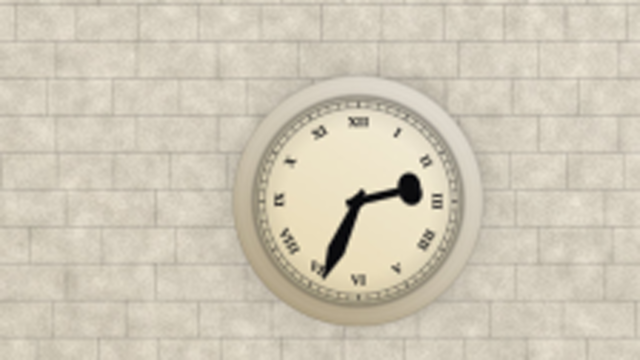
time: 2:34
